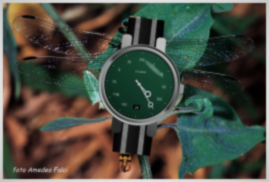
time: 4:24
